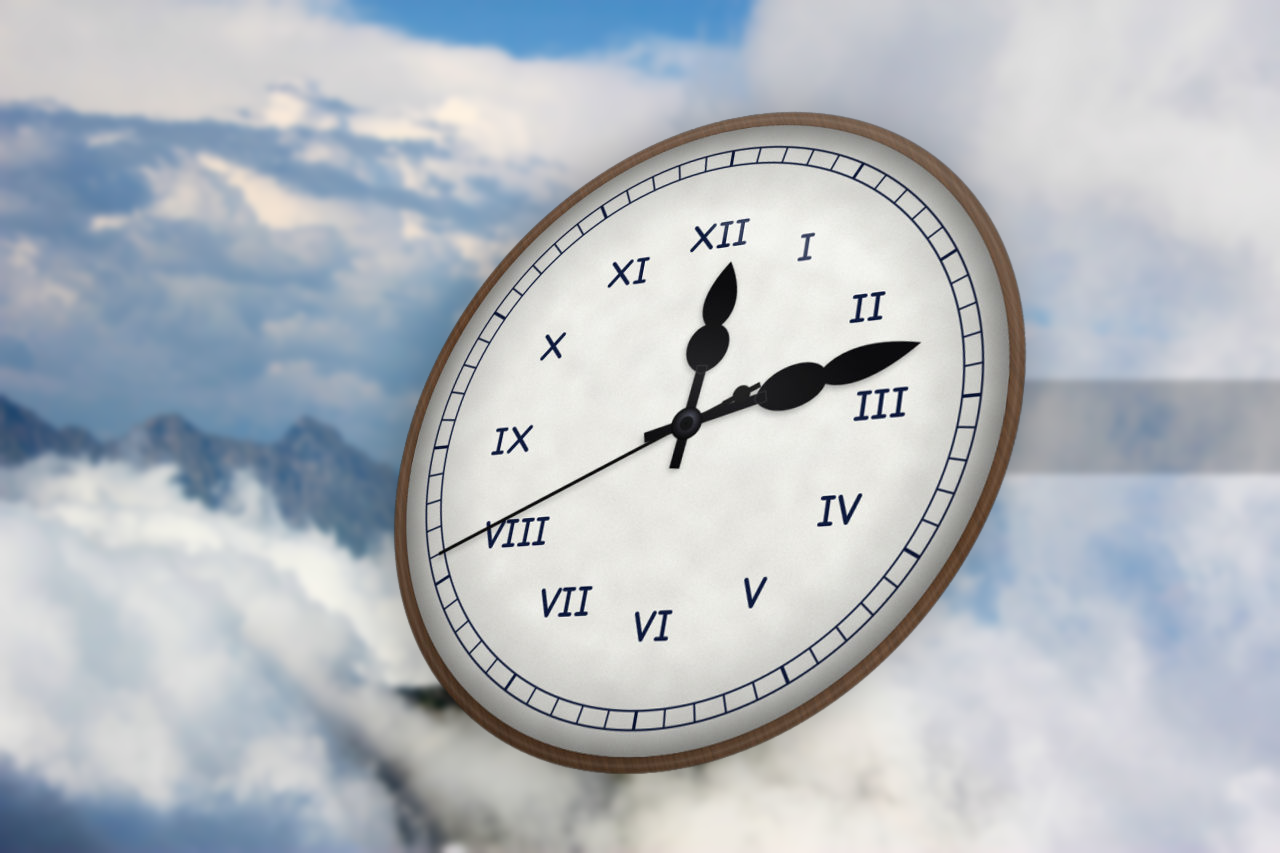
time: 12:12:41
